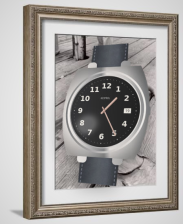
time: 1:25
